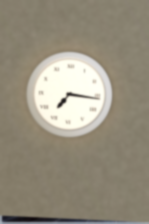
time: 7:16
